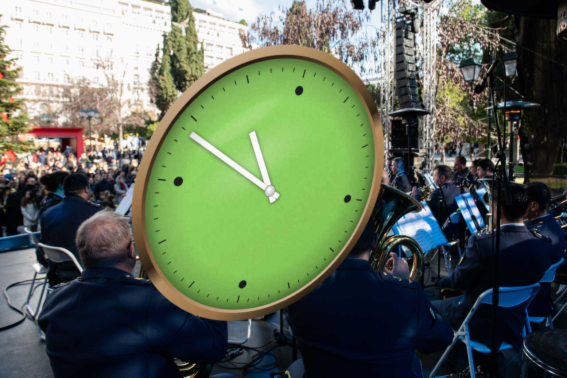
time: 10:49
